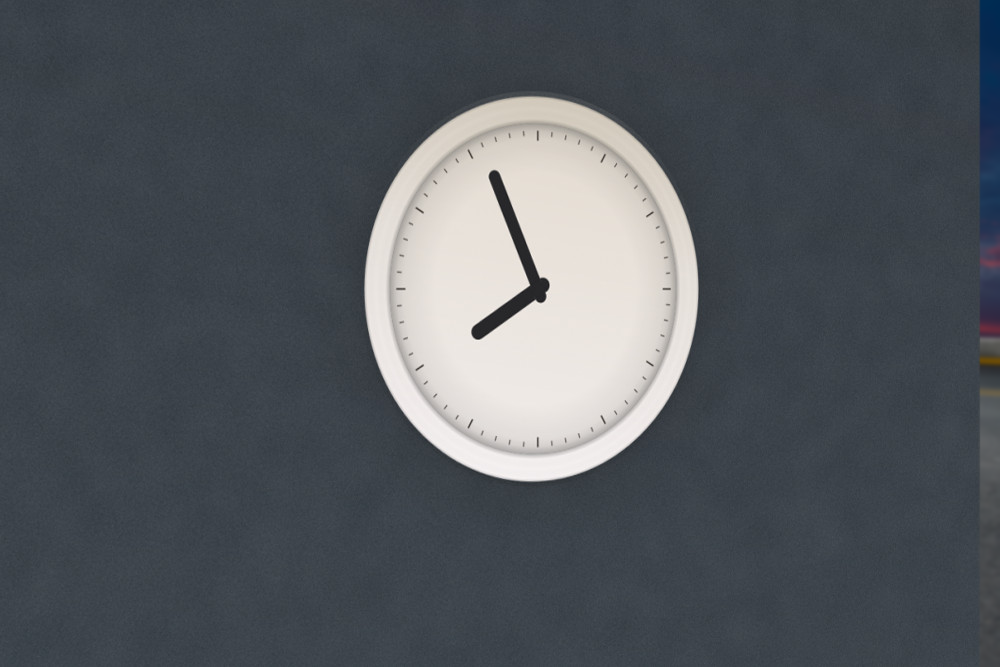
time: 7:56
